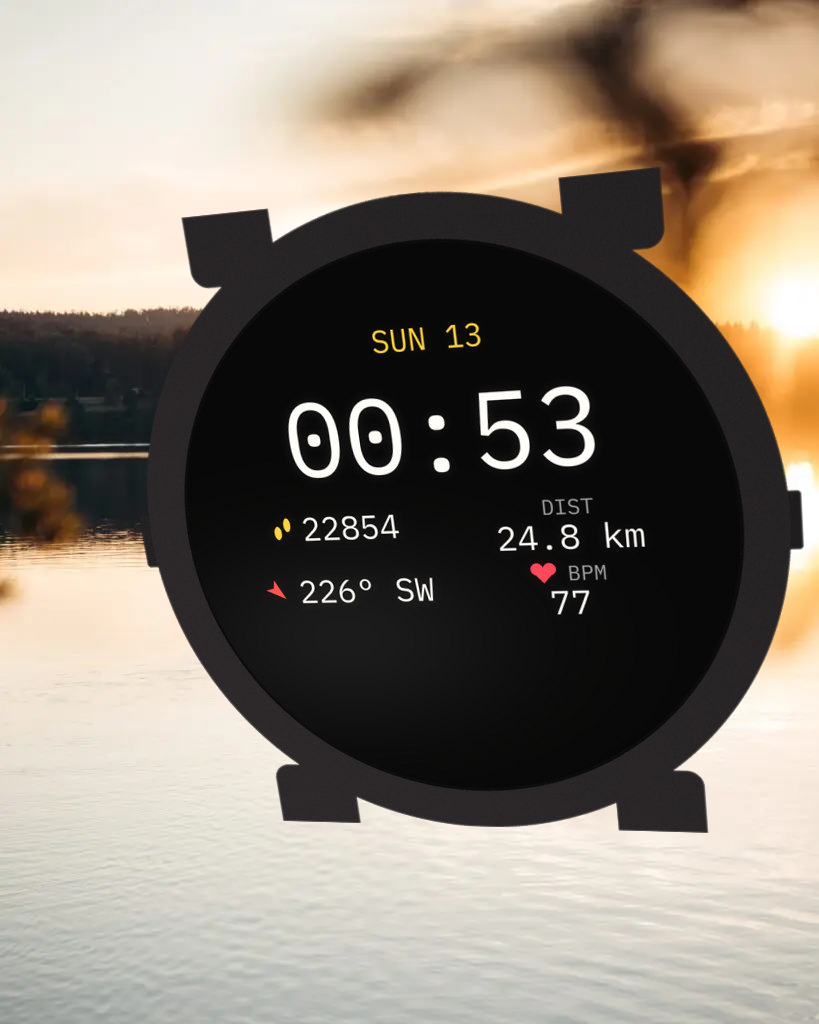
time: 0:53
